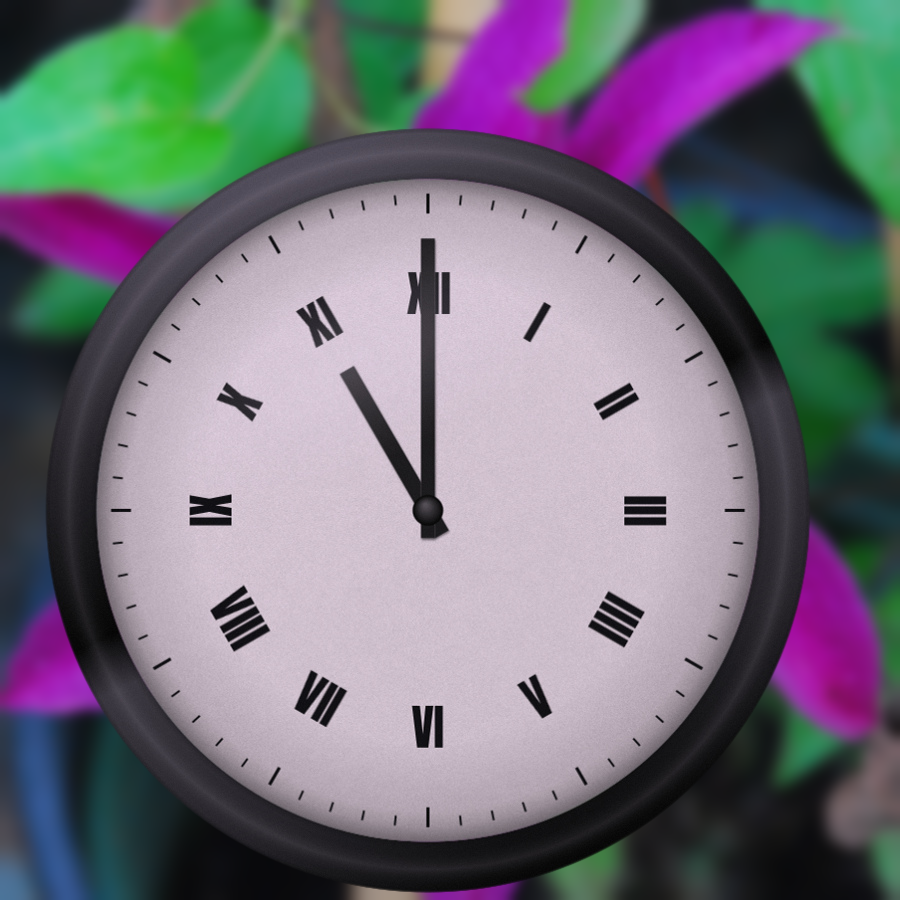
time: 11:00
